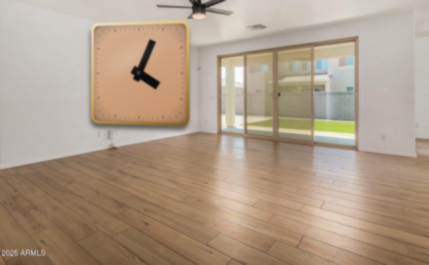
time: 4:04
